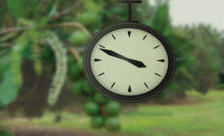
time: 3:49
